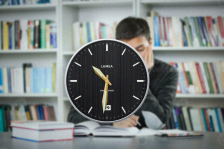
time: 10:31
